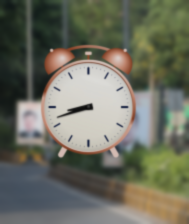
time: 8:42
